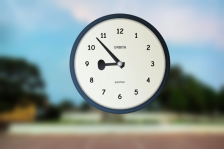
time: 8:53
